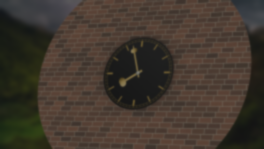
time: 7:57
